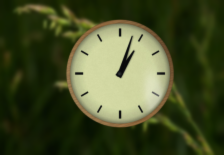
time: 1:03
